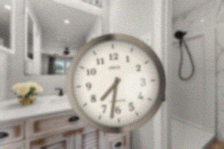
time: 7:32
